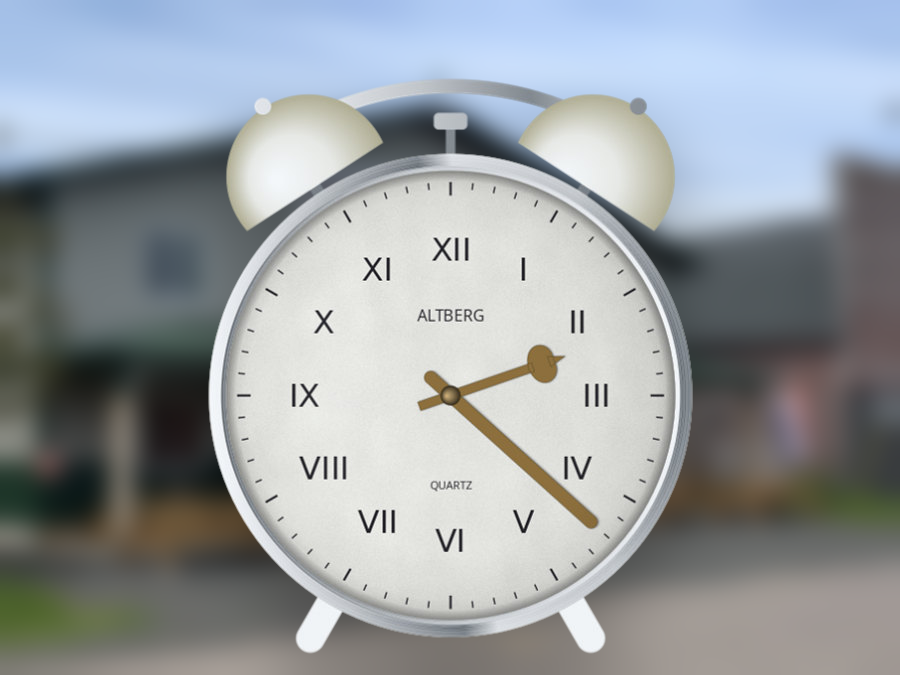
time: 2:22
